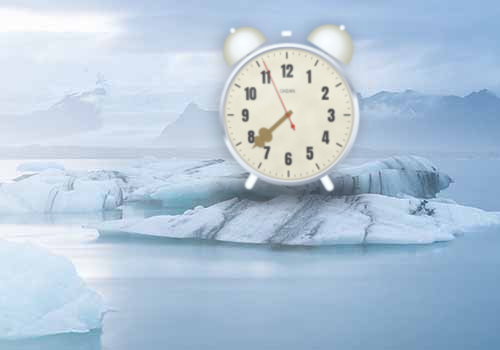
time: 7:37:56
